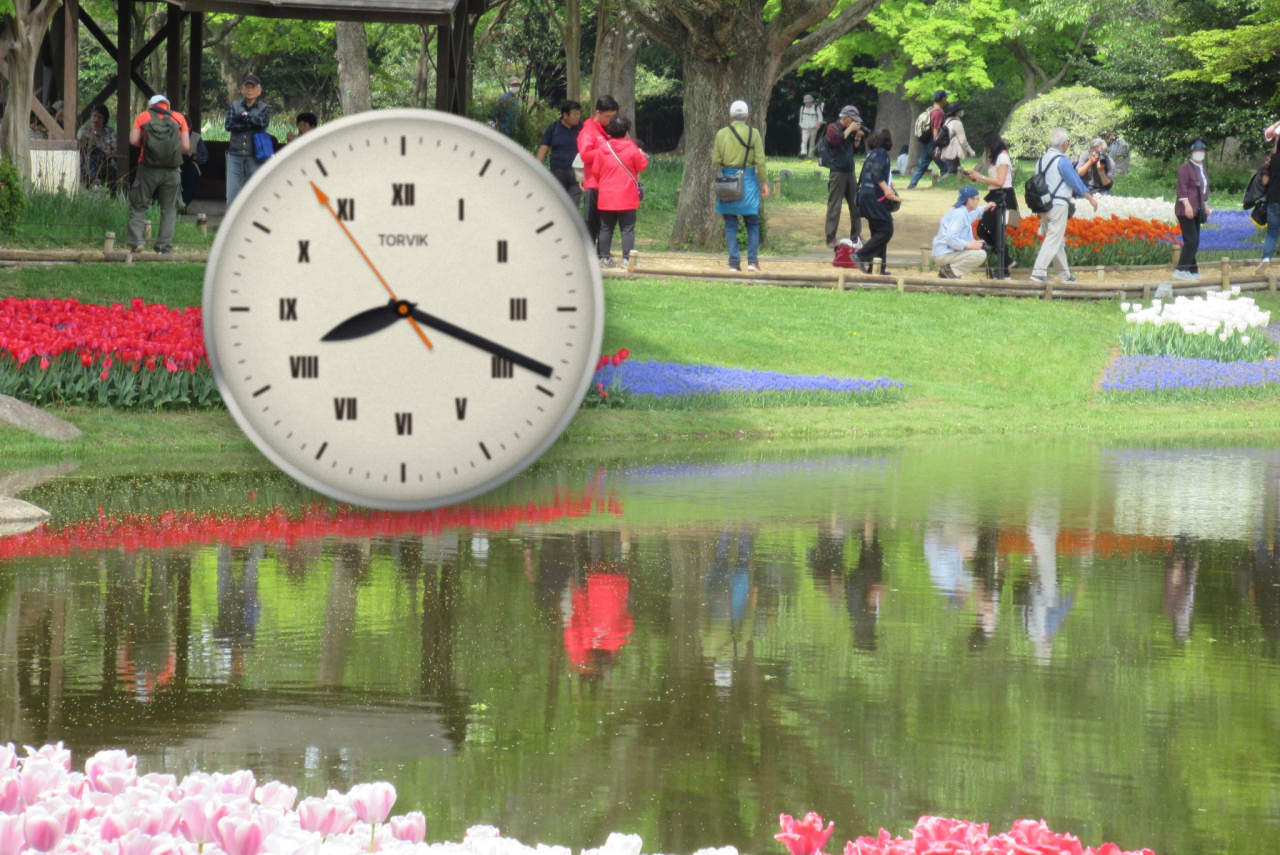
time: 8:18:54
